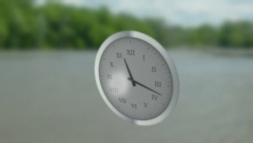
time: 11:18
